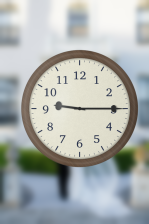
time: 9:15
